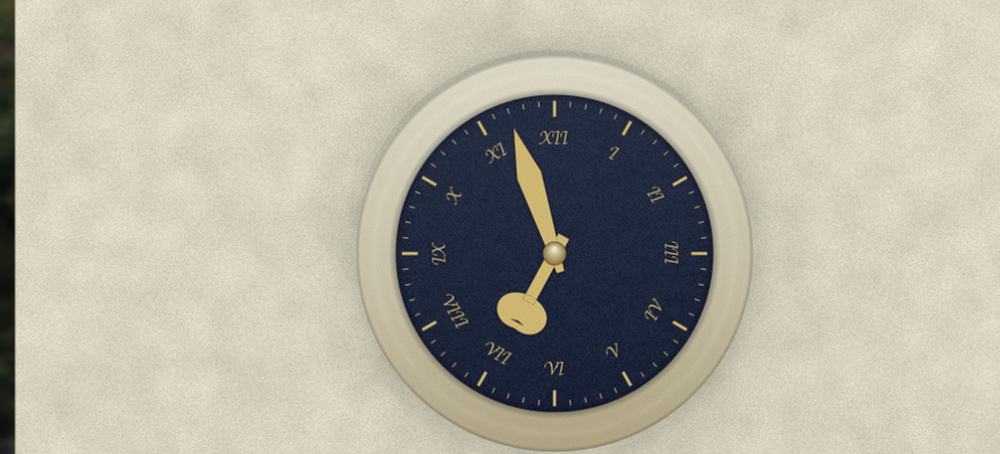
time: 6:57
